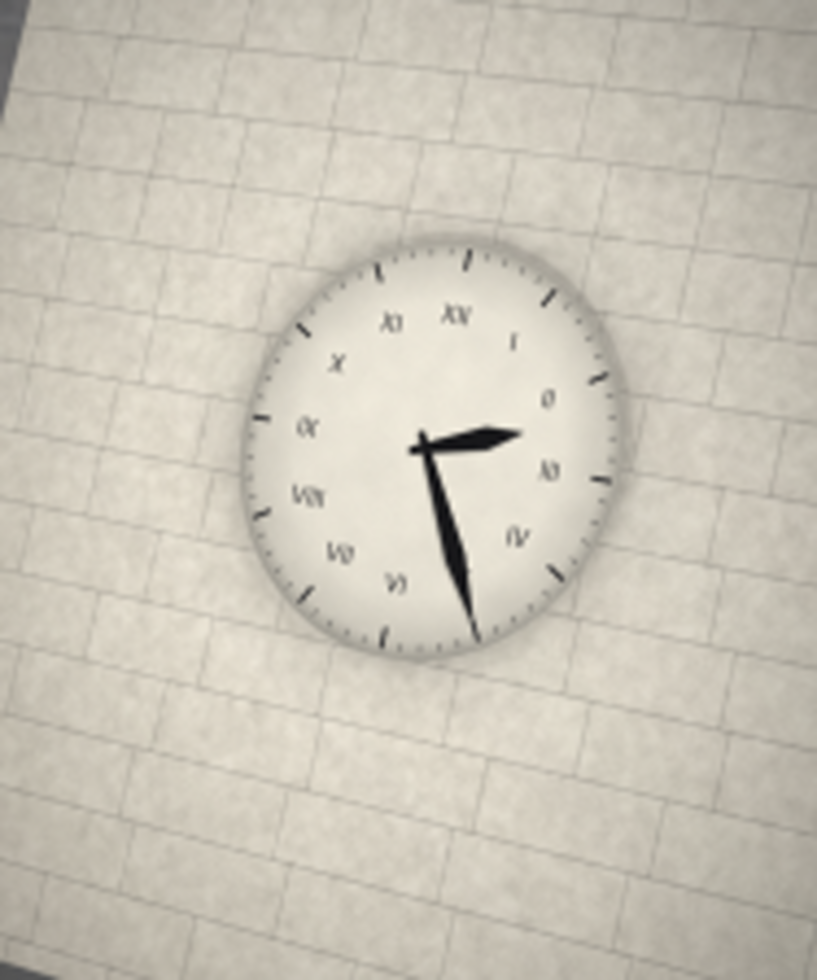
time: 2:25
